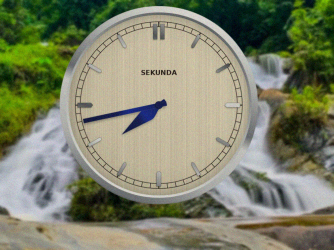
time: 7:43
